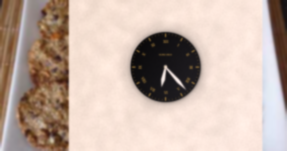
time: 6:23
